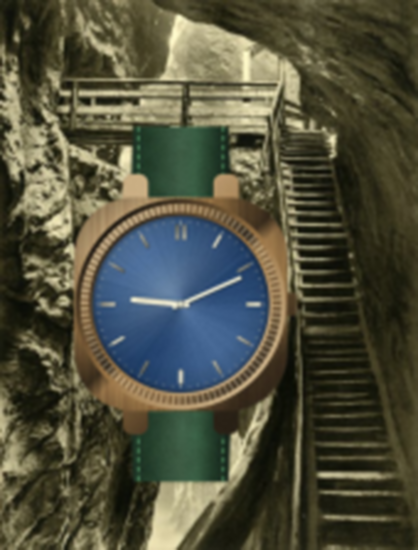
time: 9:11
